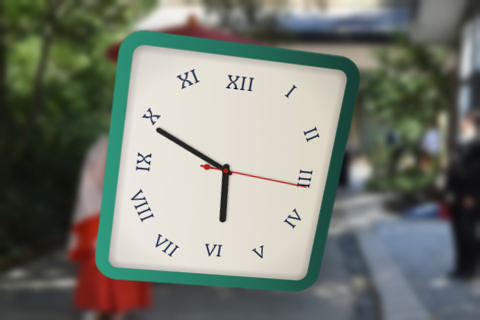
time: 5:49:16
